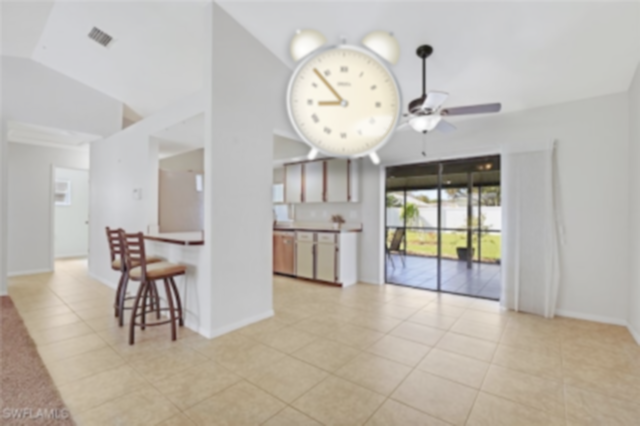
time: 8:53
